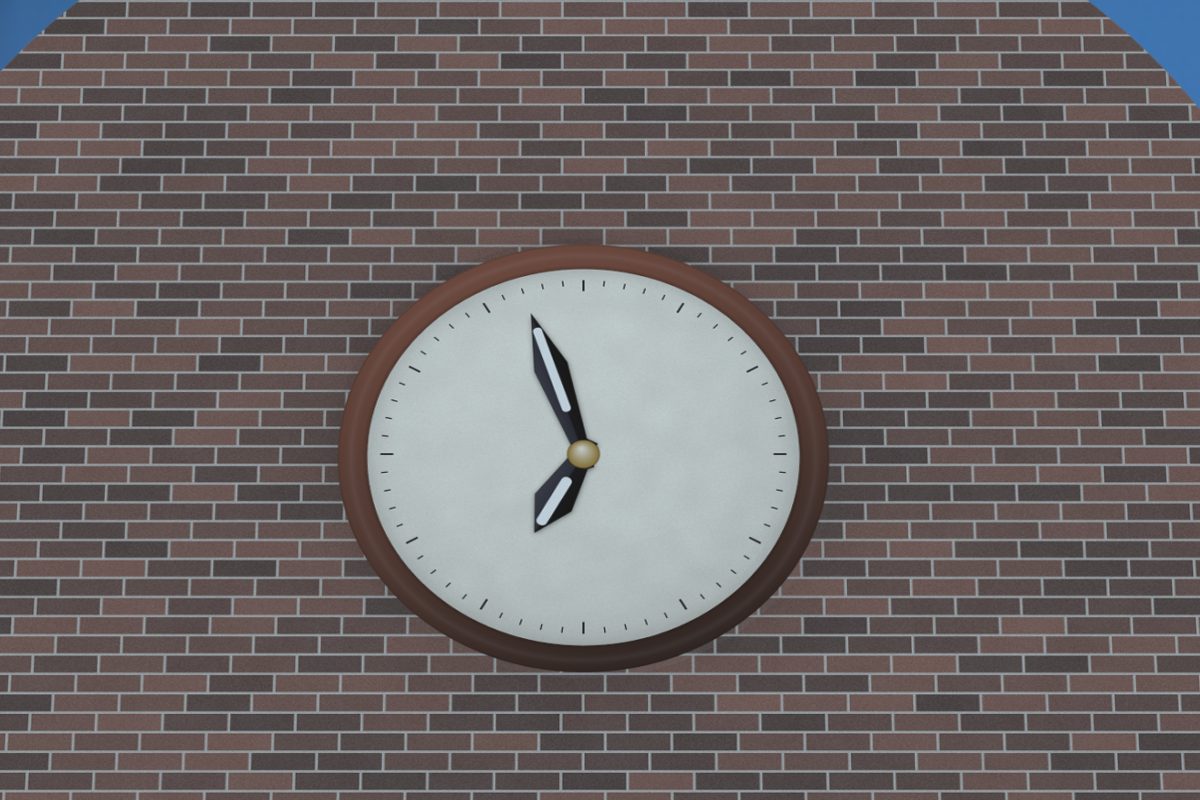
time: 6:57
